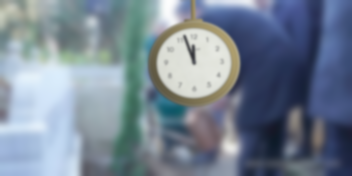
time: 11:57
